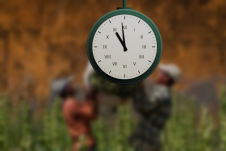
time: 10:59
